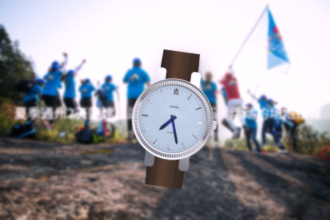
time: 7:27
